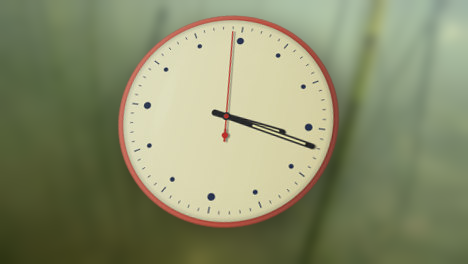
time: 3:16:59
